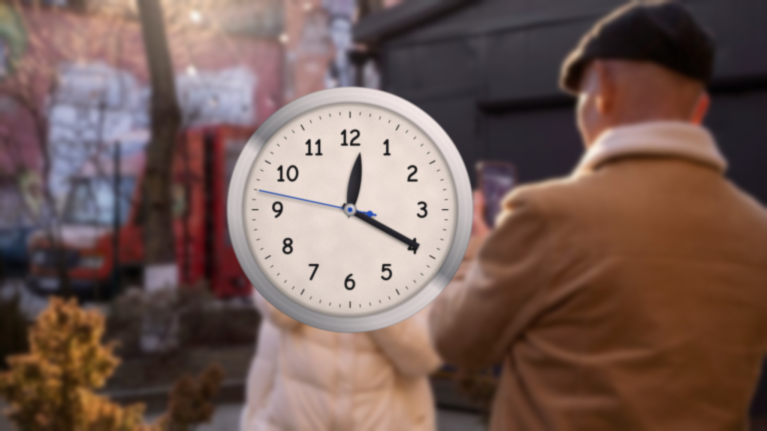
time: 12:19:47
